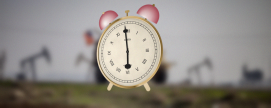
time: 5:59
